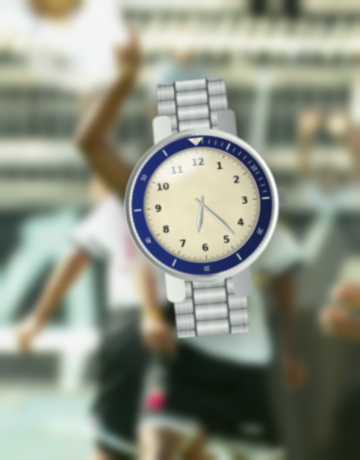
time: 6:23
